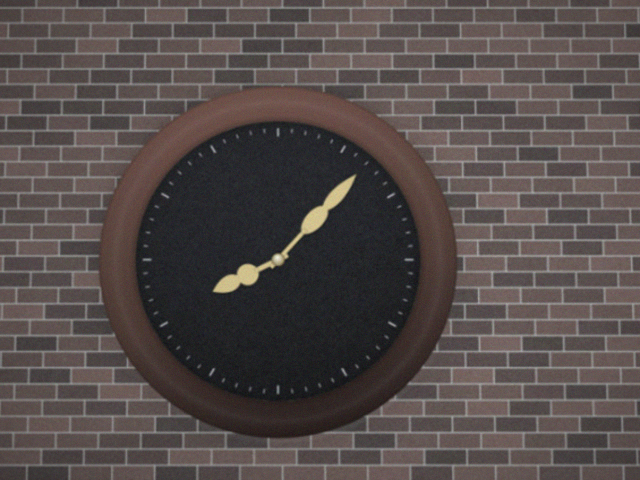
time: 8:07
